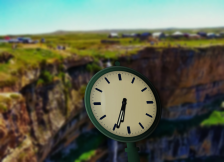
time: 6:34
